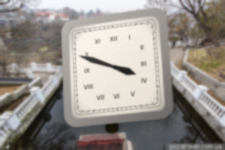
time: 3:49
